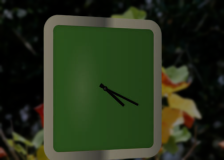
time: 4:19
